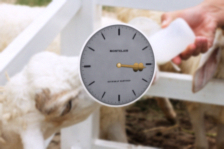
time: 3:16
